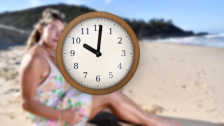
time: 10:01
